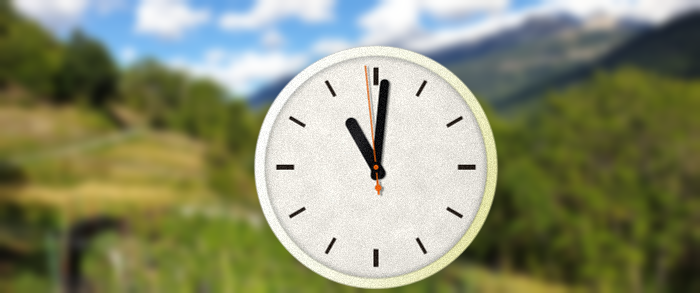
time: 11:00:59
